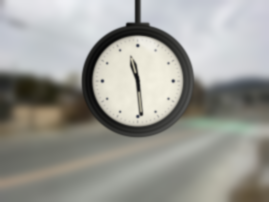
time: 11:29
